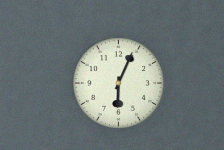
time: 6:04
